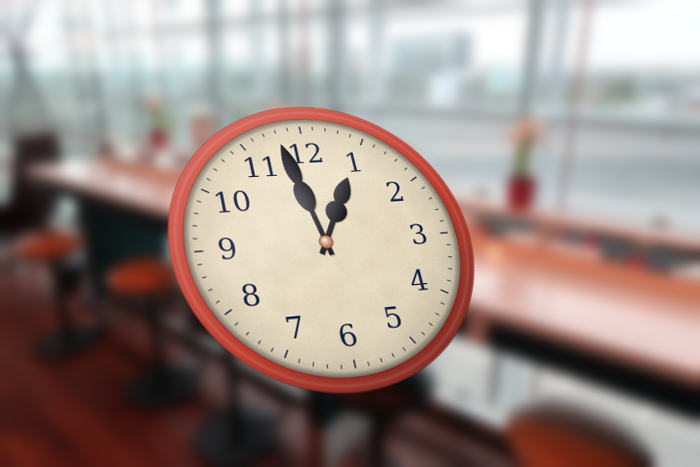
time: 12:58
